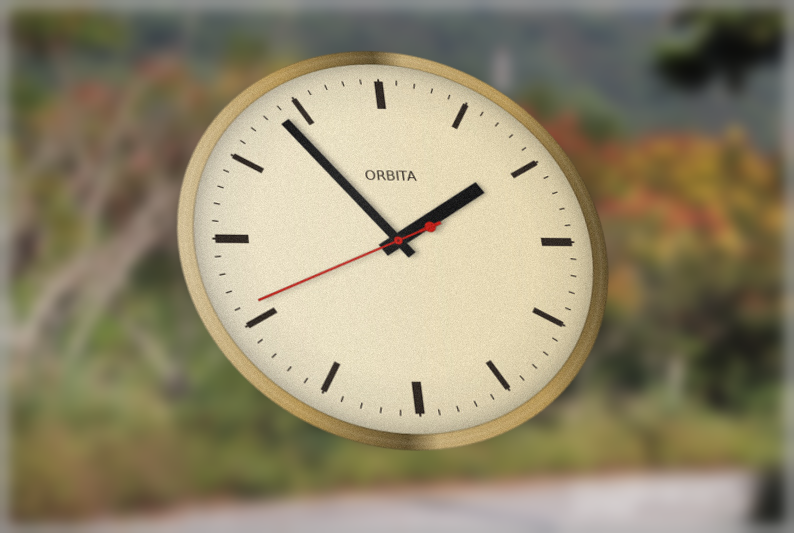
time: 1:53:41
